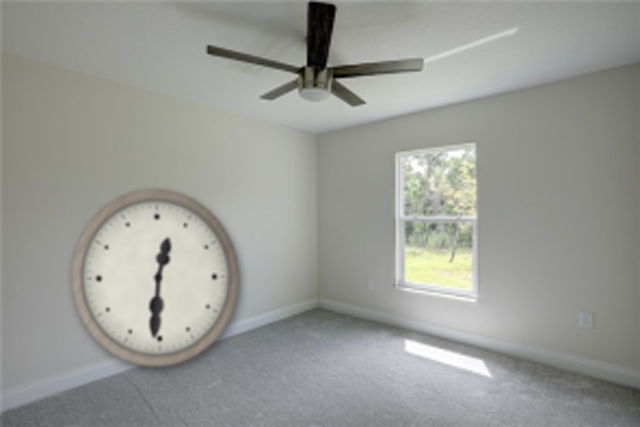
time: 12:31
